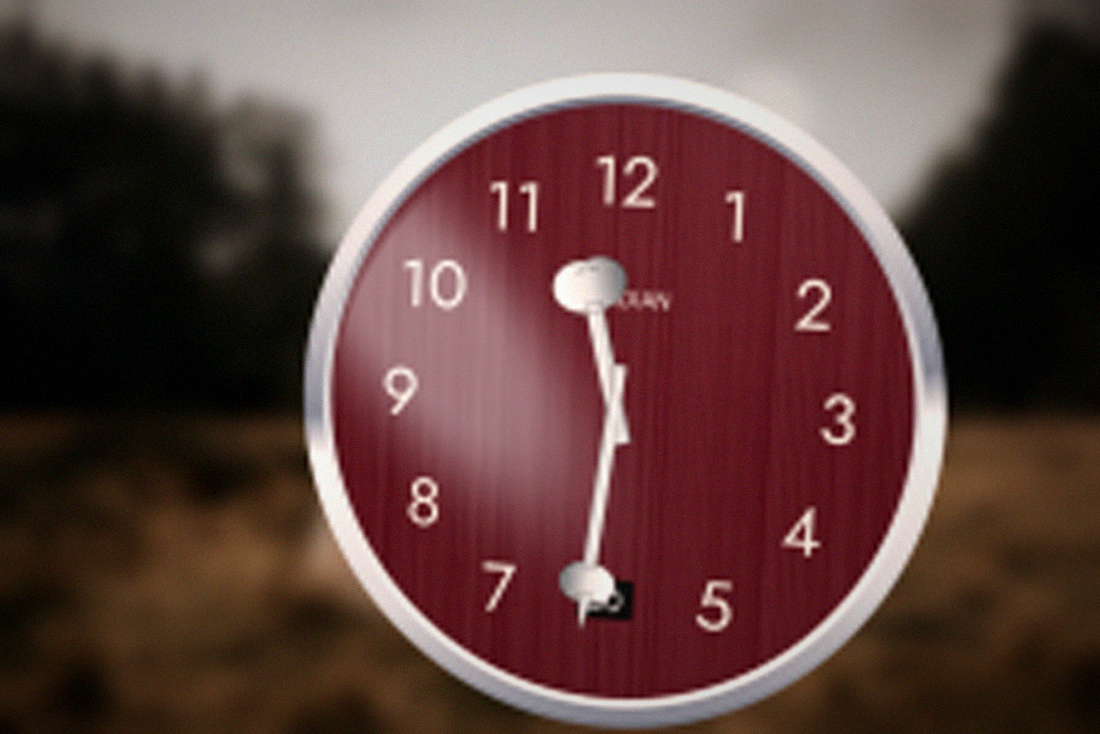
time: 11:31
